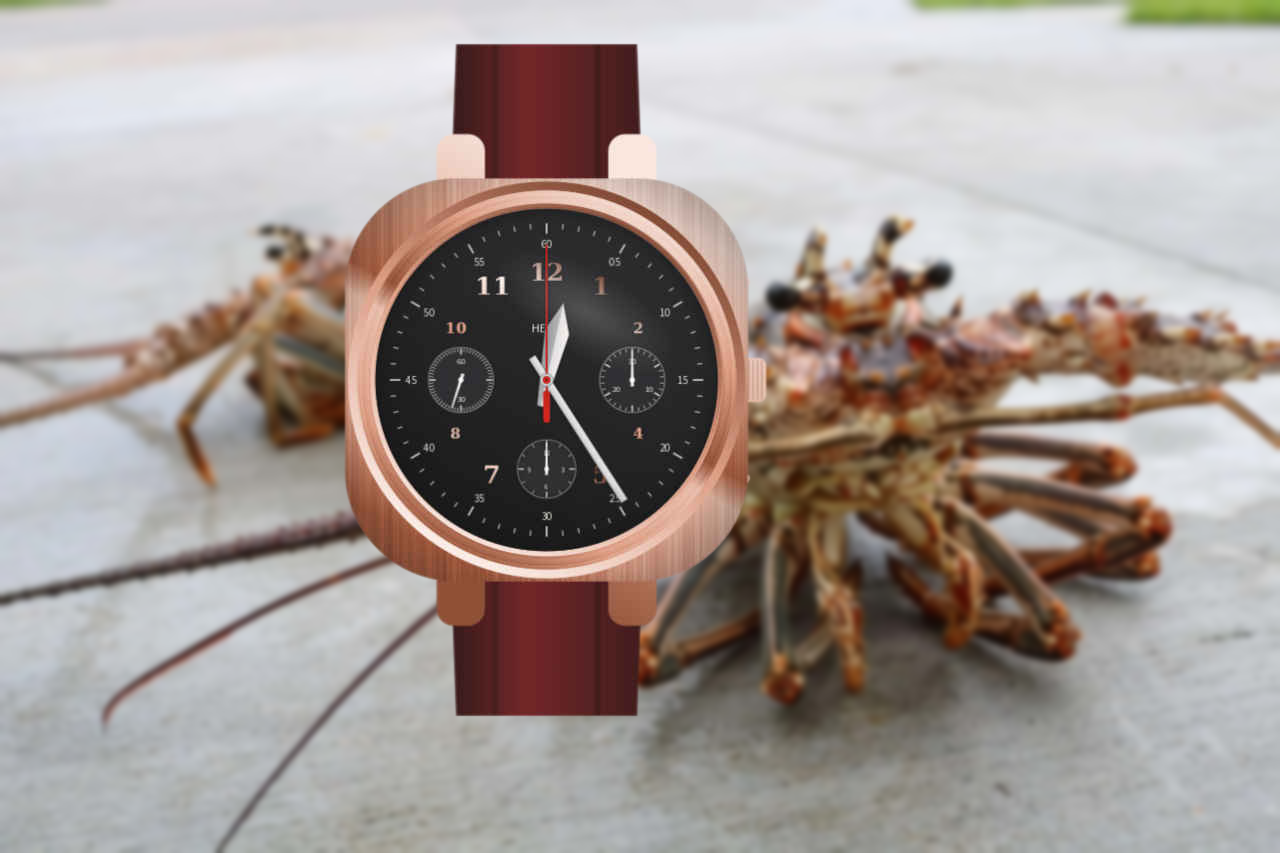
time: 12:24:33
